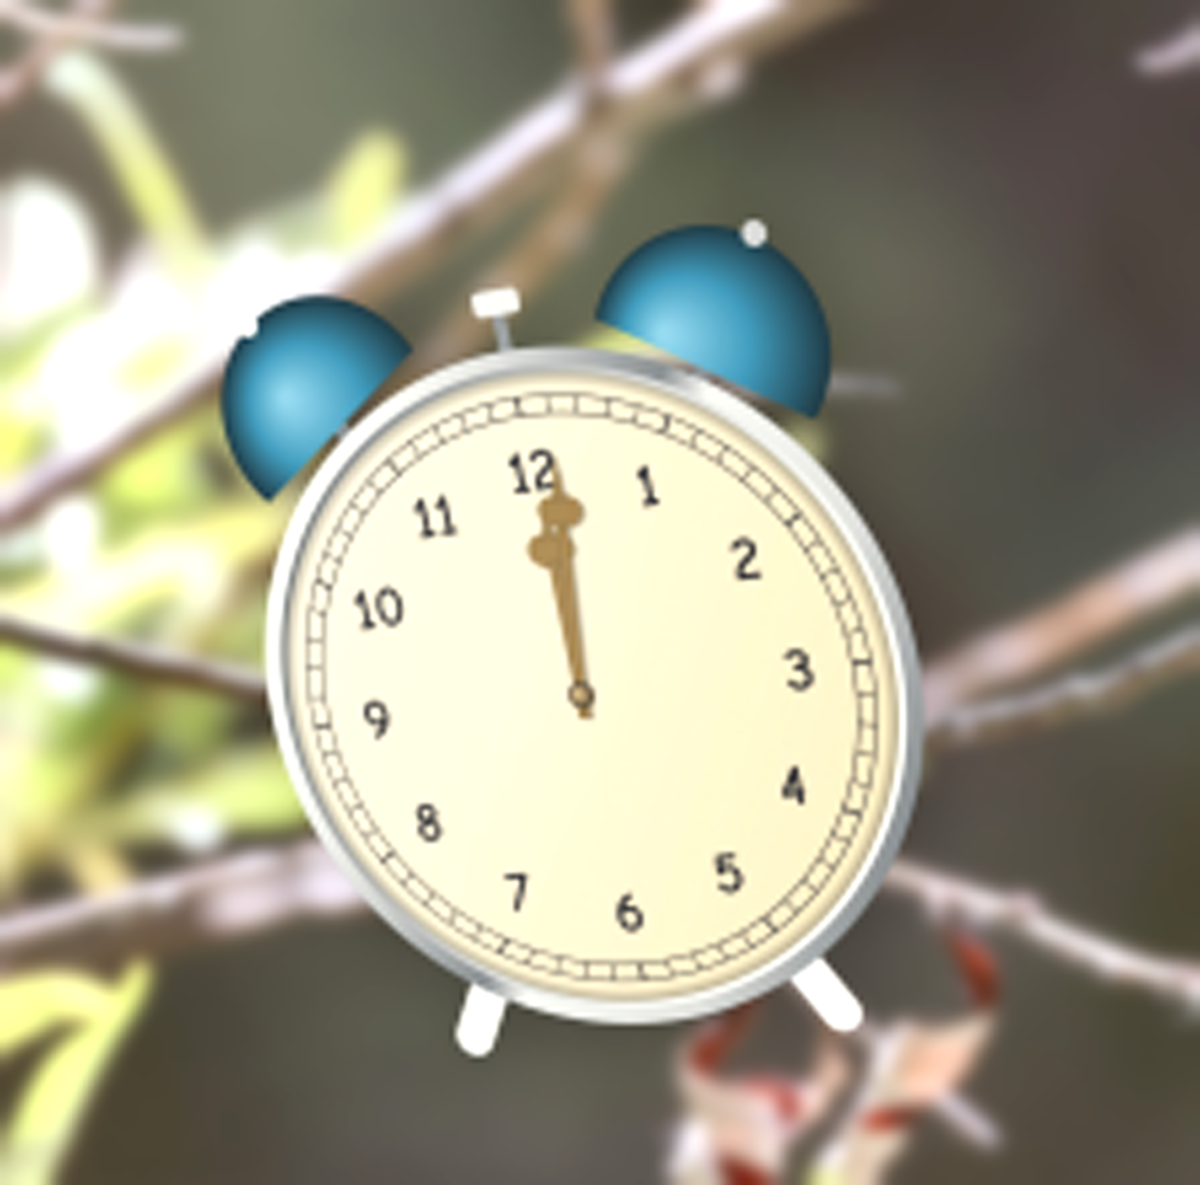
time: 12:01
